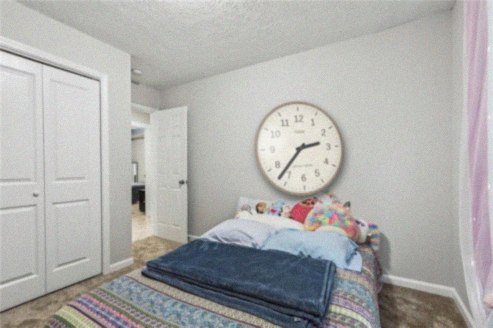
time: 2:37
